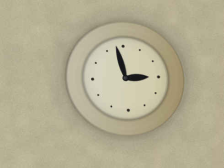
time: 2:58
